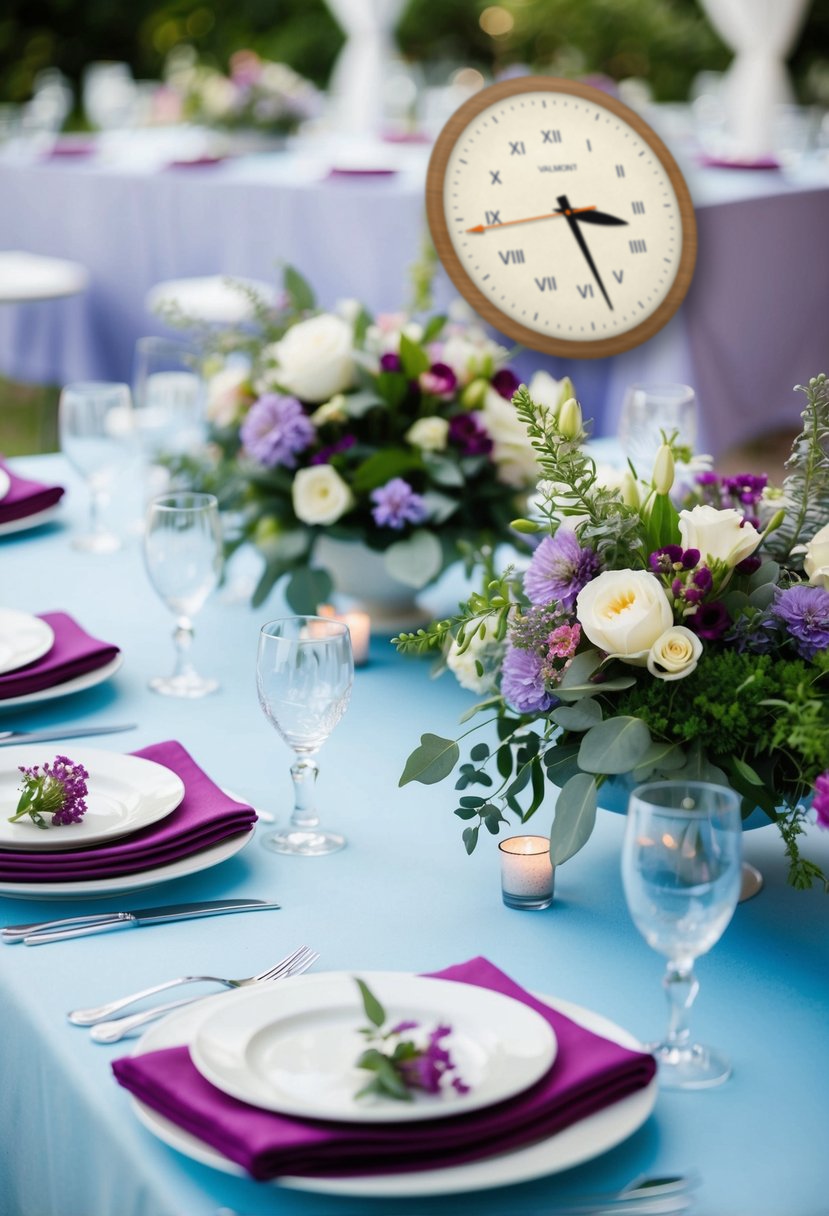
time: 3:27:44
